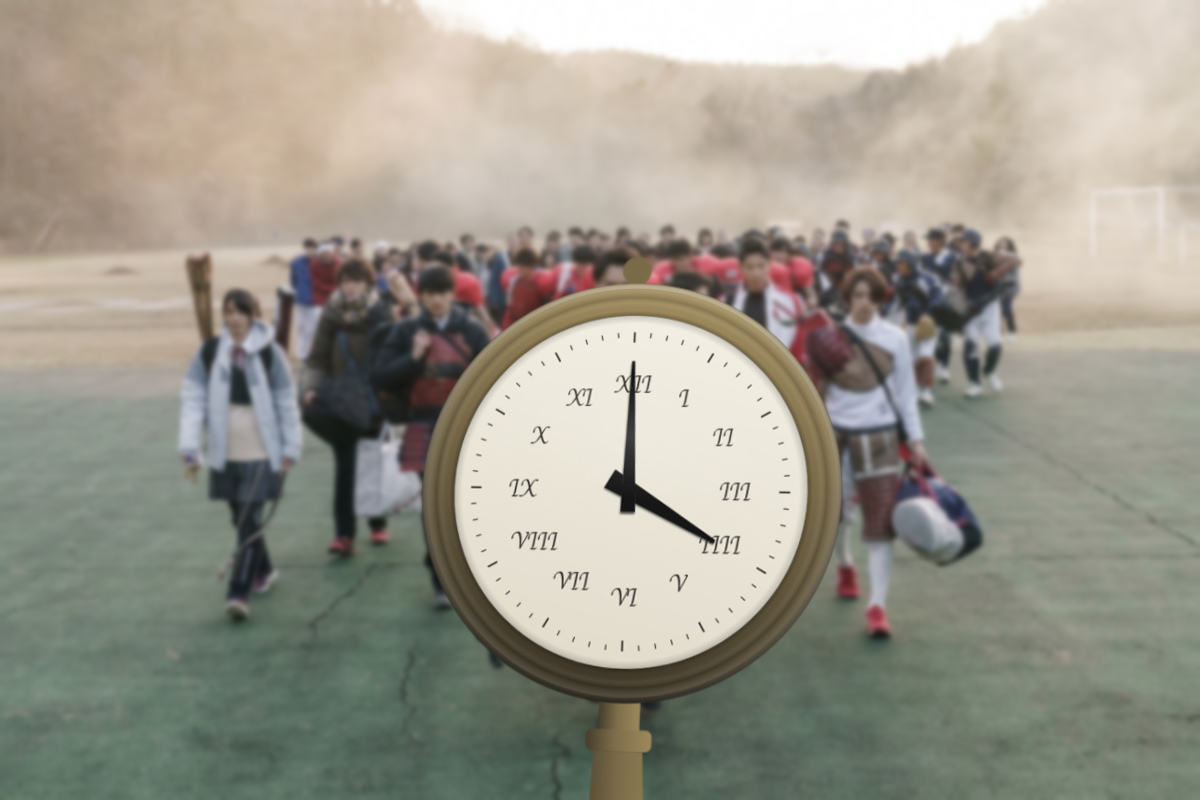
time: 4:00
